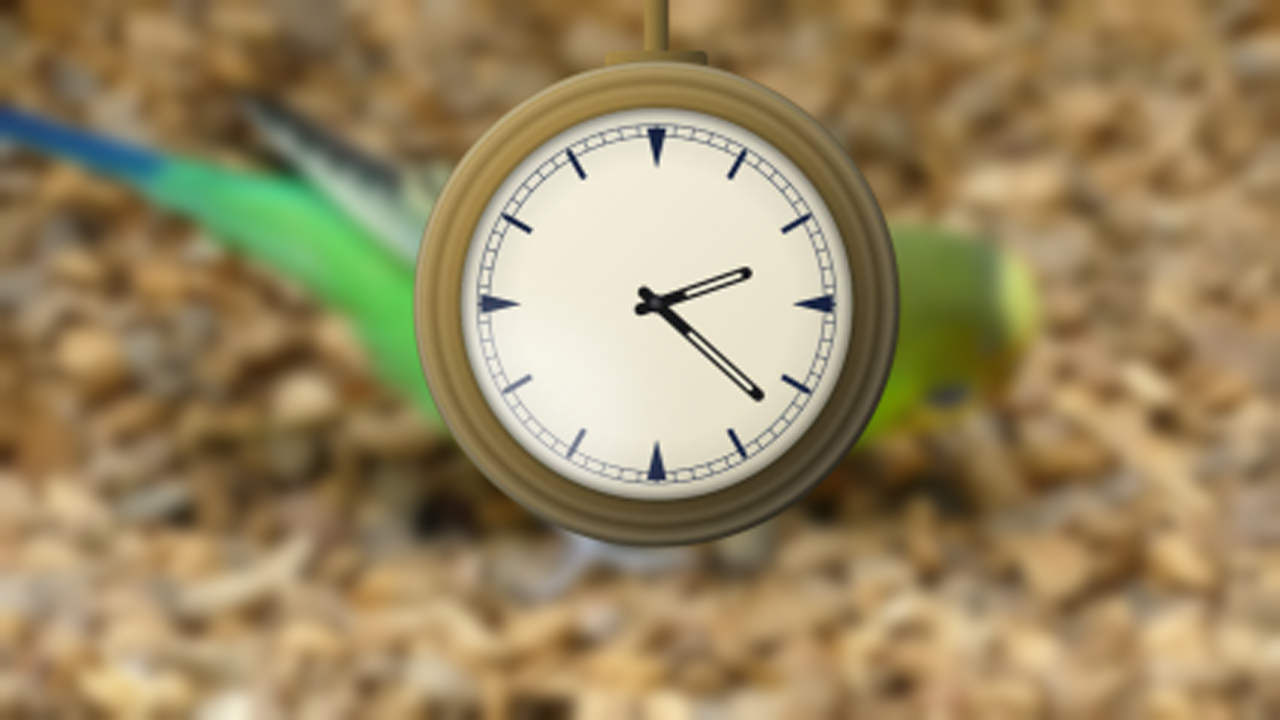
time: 2:22
